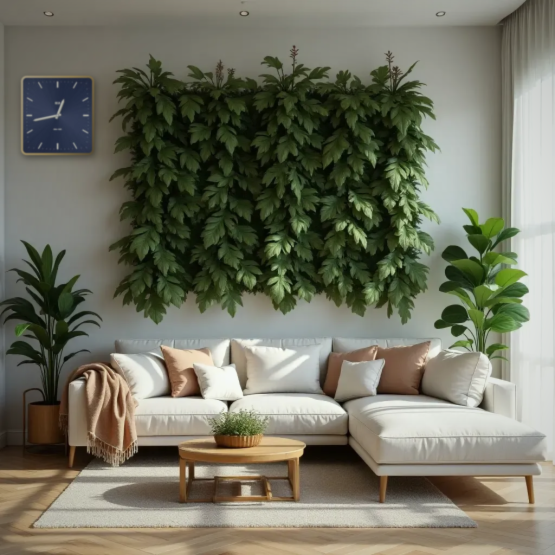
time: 12:43
